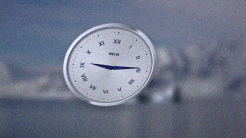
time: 9:14
